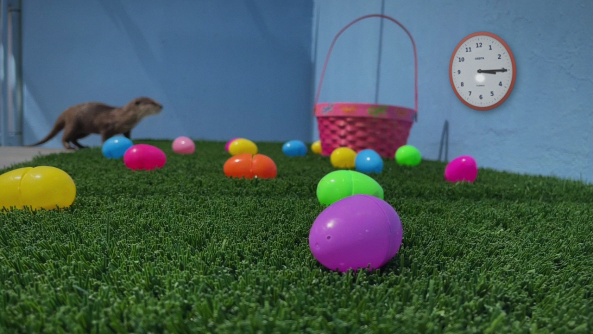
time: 3:15
